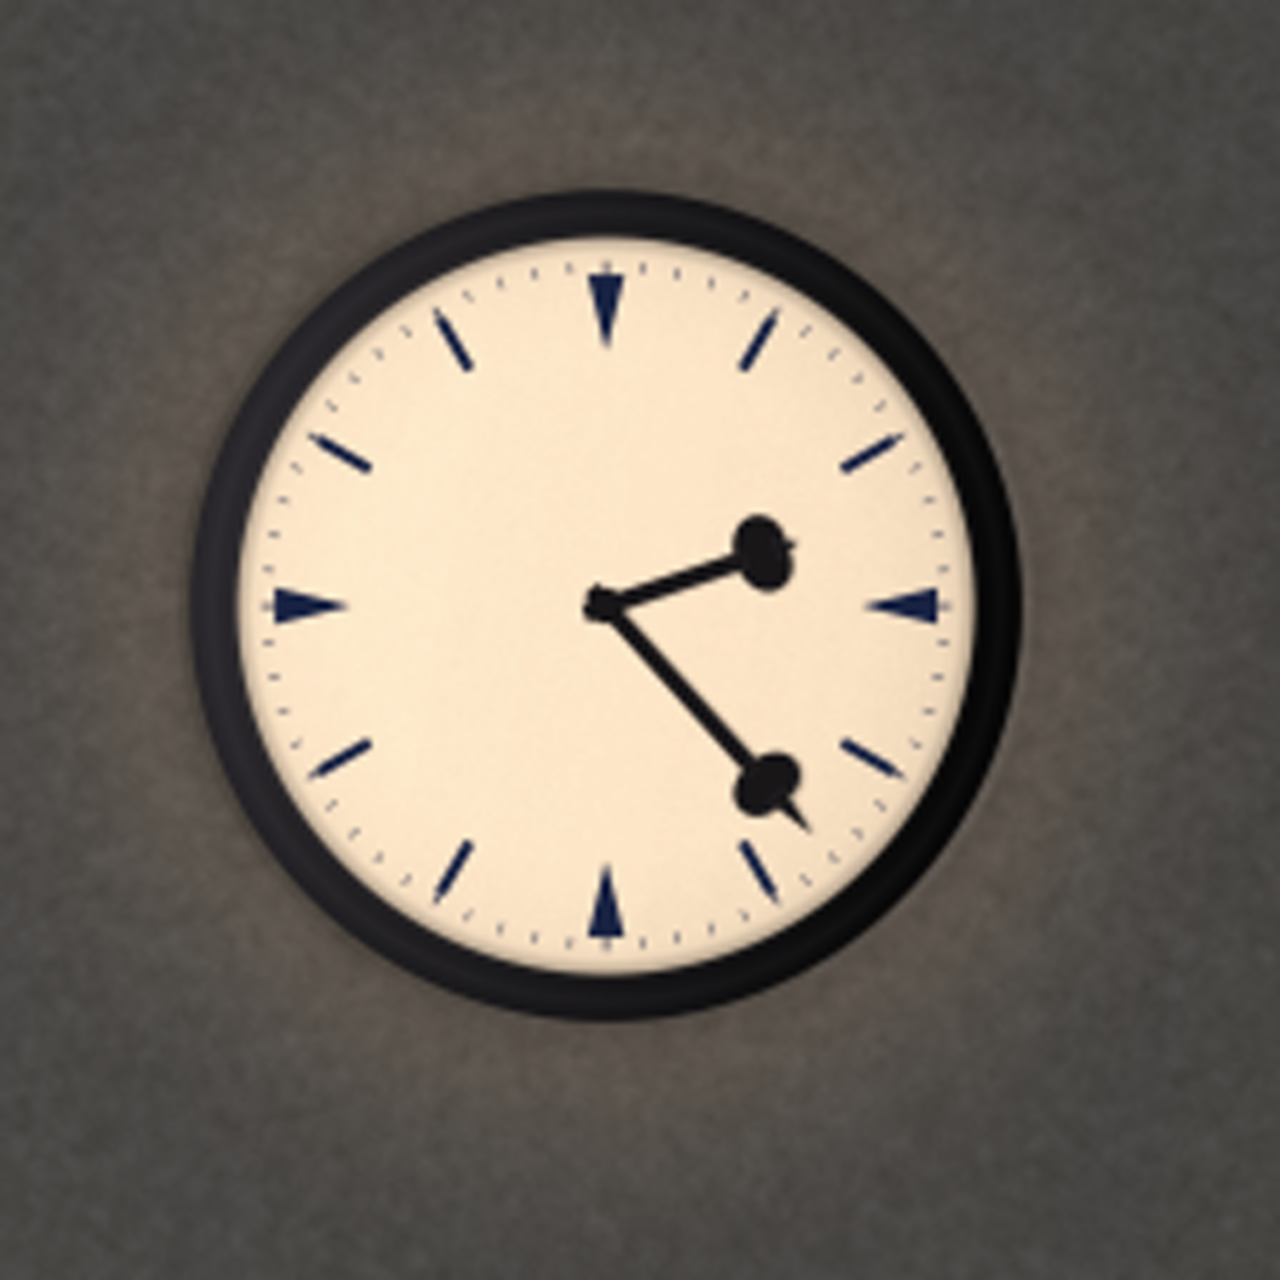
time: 2:23
